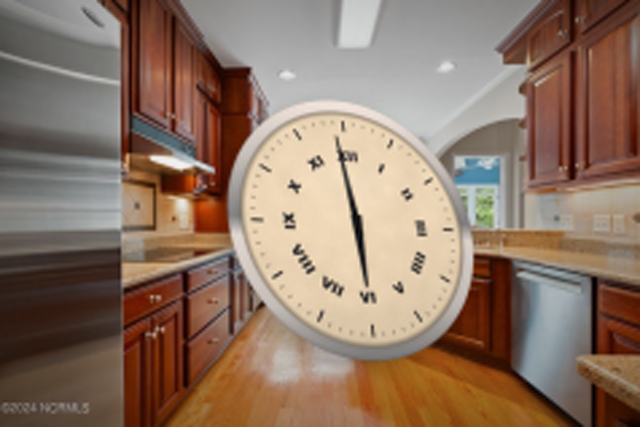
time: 5:59
